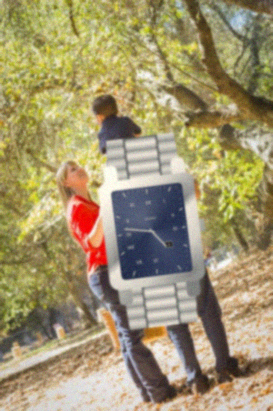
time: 4:47
